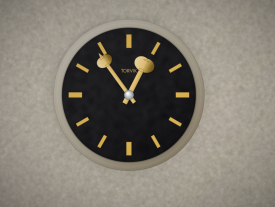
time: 12:54
